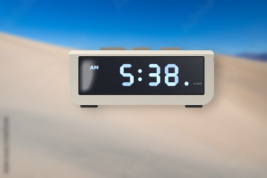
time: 5:38
